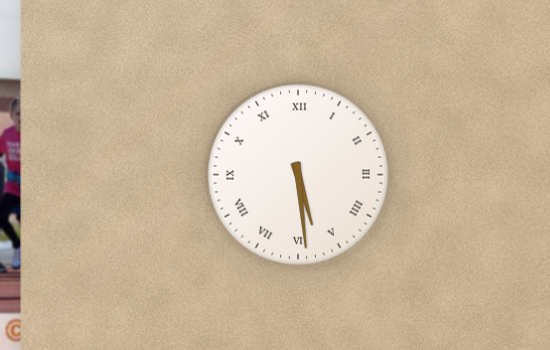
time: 5:29
